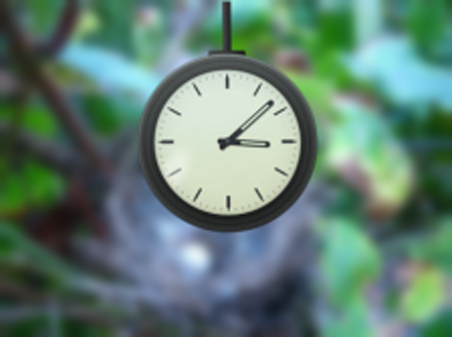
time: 3:08
